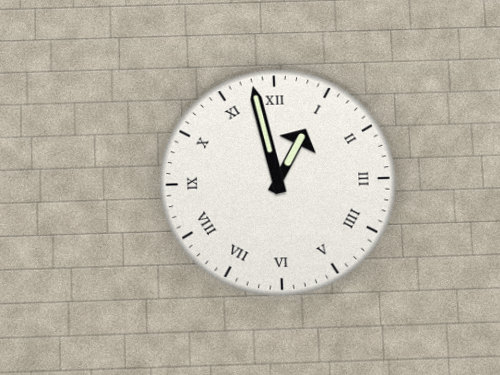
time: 12:58
